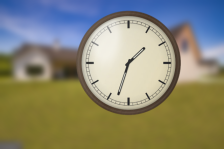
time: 1:33
